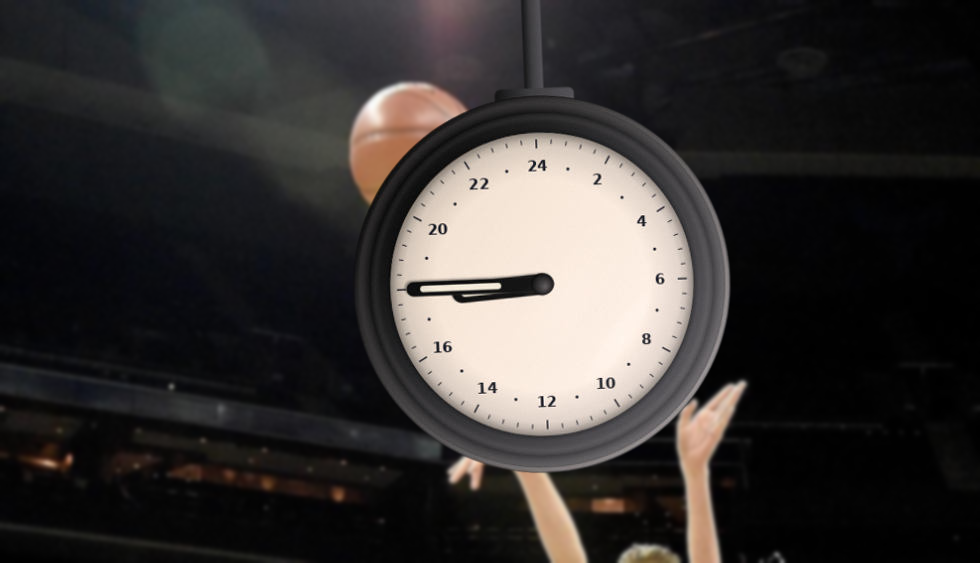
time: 17:45
